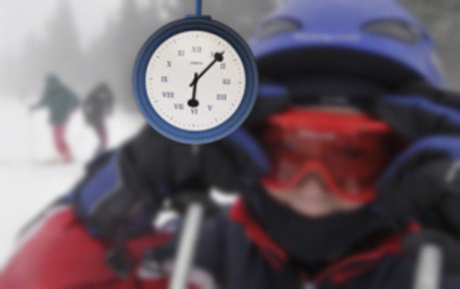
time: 6:07
